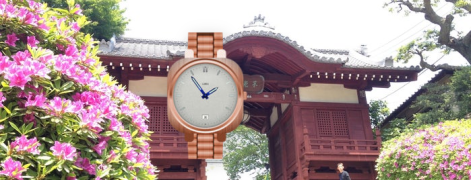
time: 1:54
